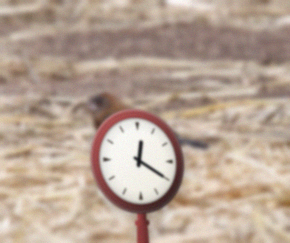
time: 12:20
